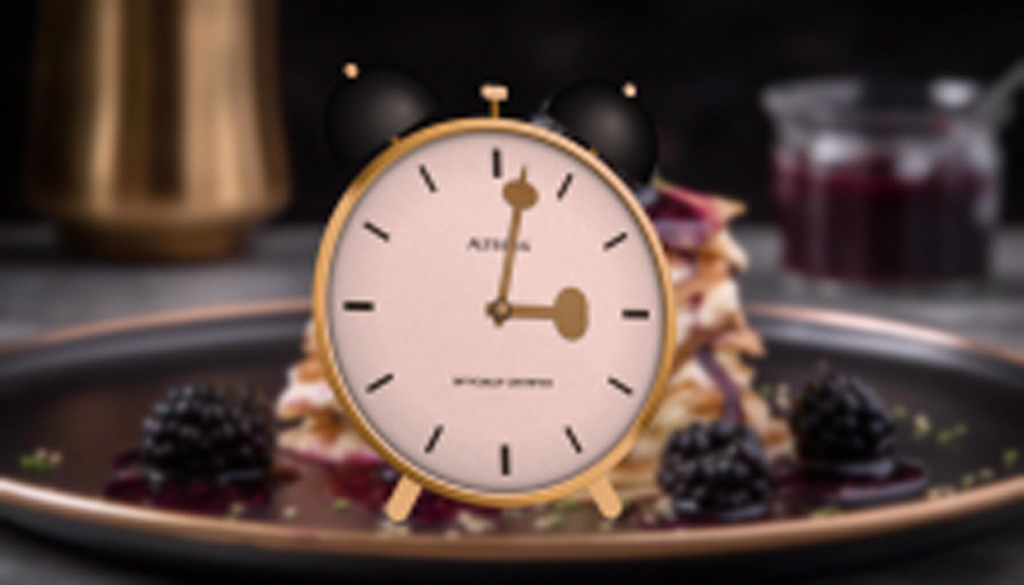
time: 3:02
